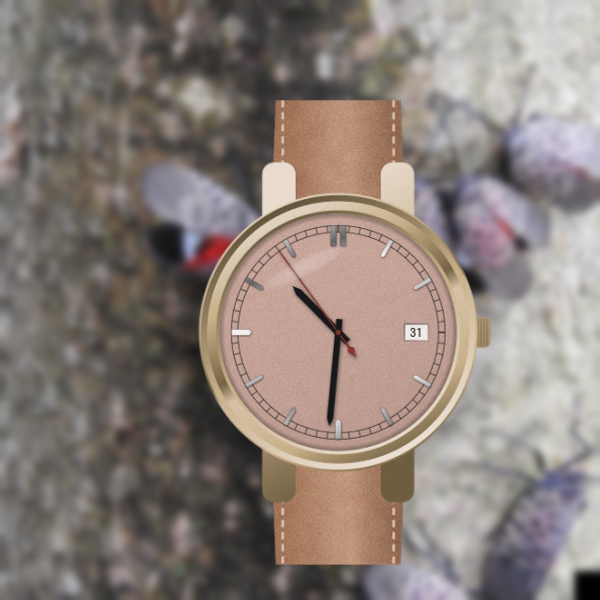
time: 10:30:54
